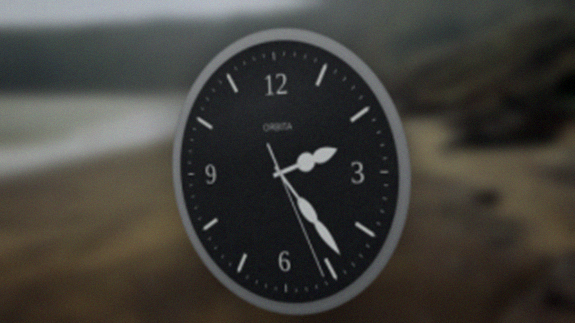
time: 2:23:26
